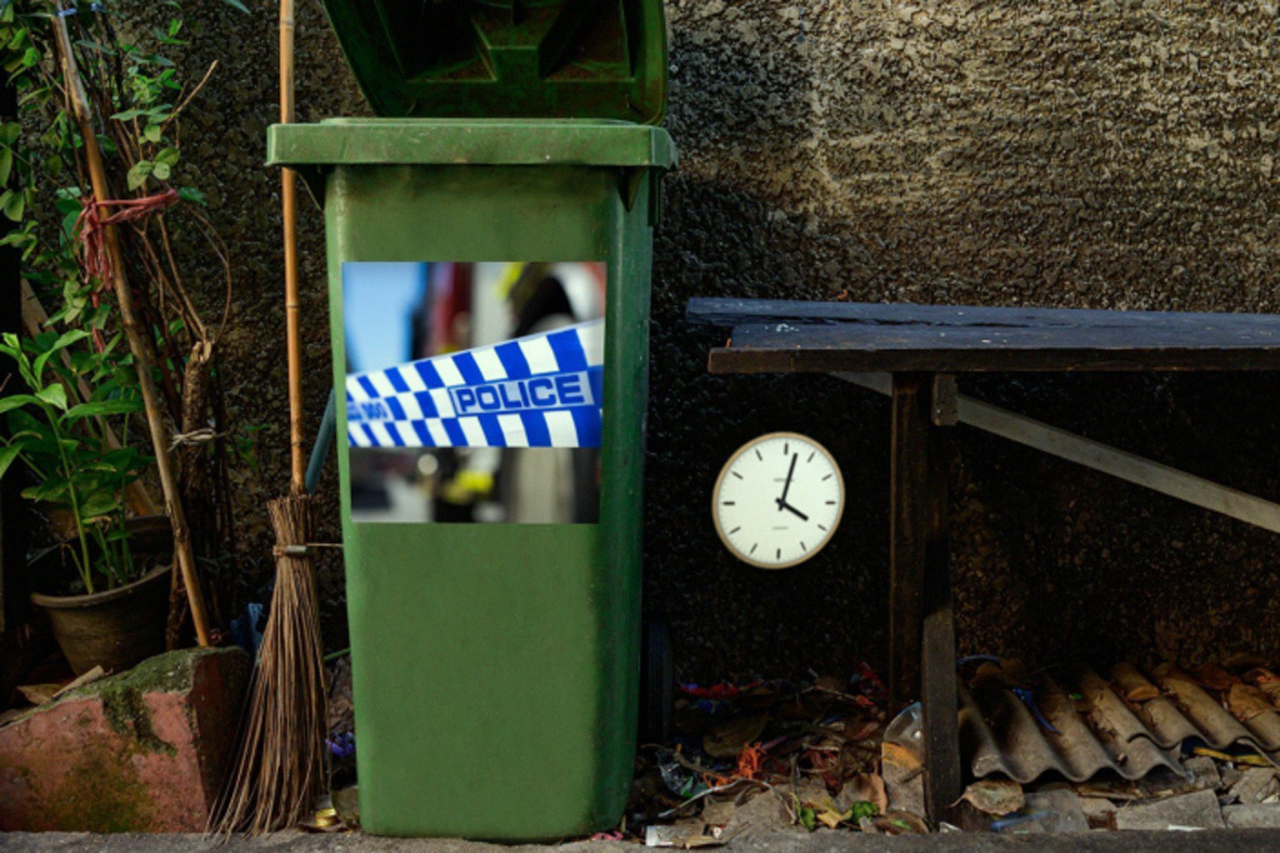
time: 4:02
